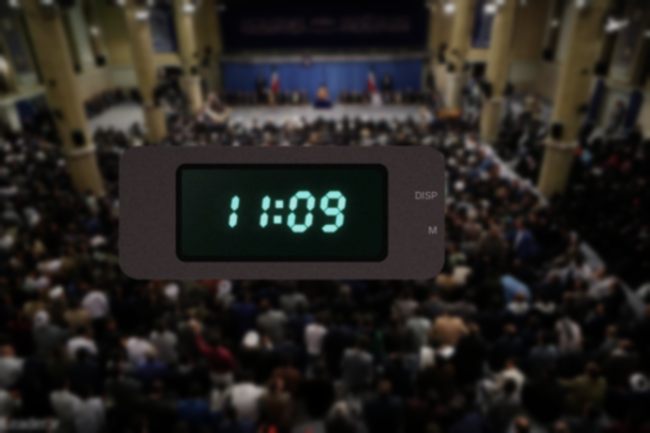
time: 11:09
